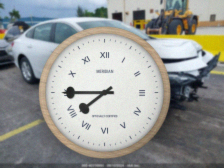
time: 7:45
